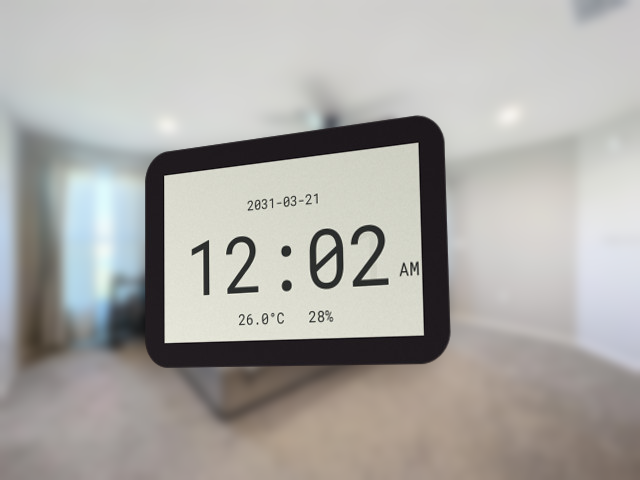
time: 12:02
